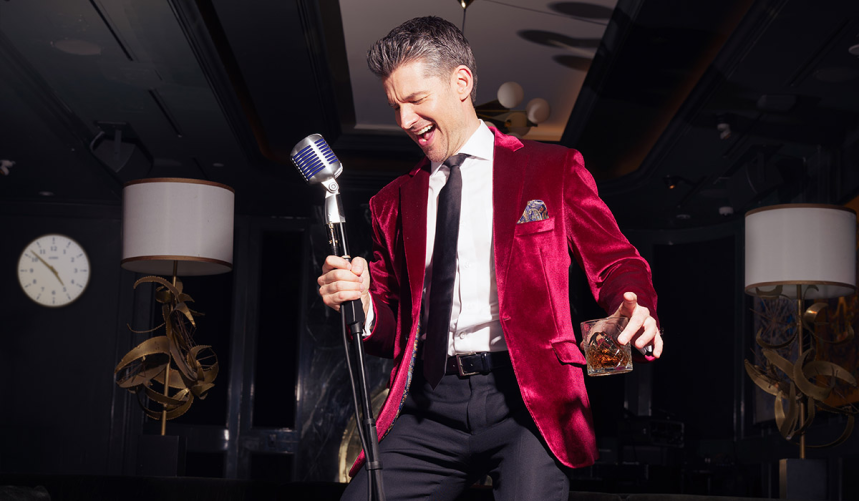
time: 4:52
